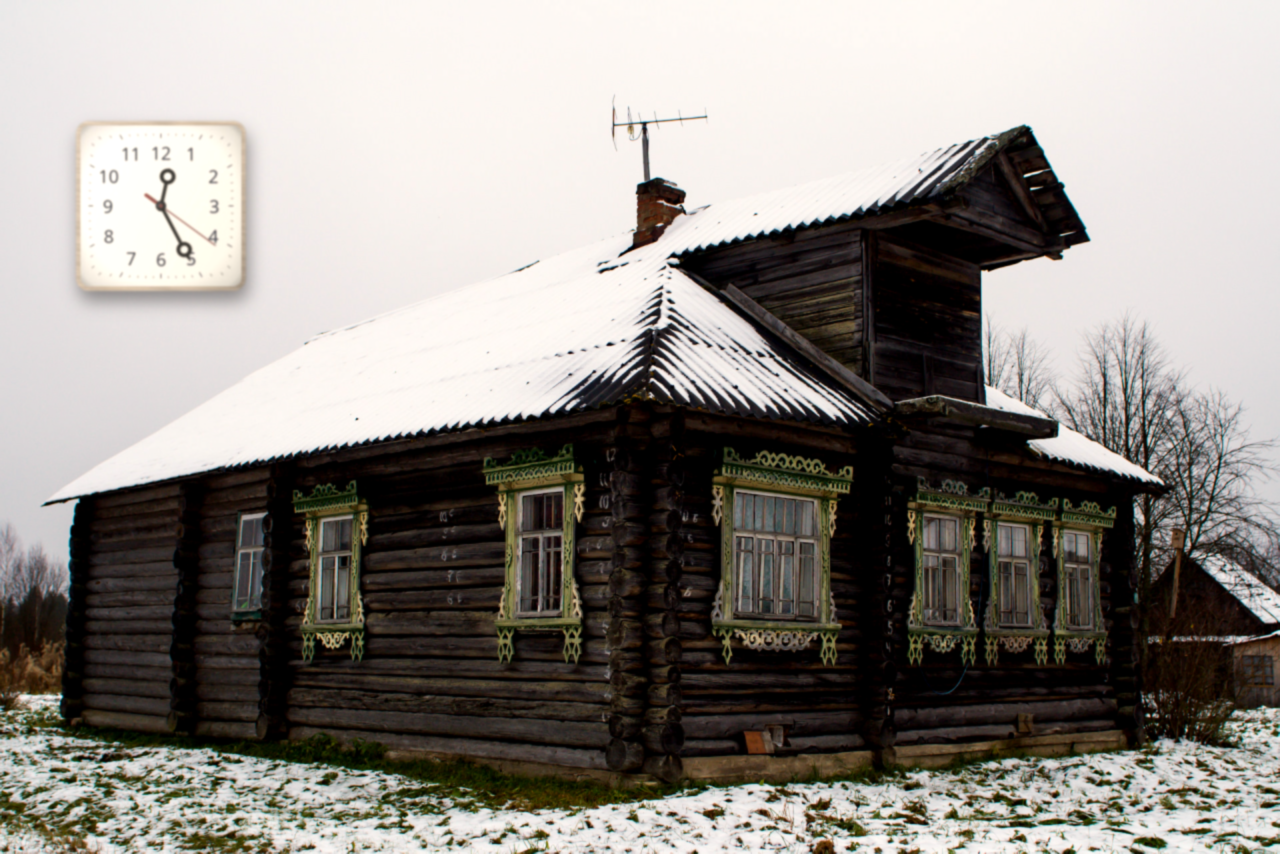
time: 12:25:21
